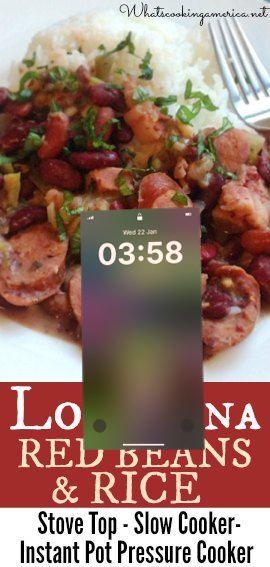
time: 3:58
